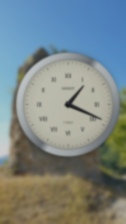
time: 1:19
